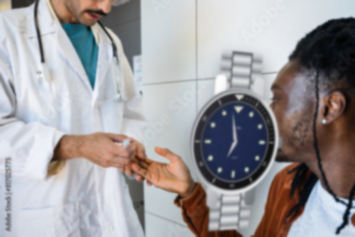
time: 6:58
